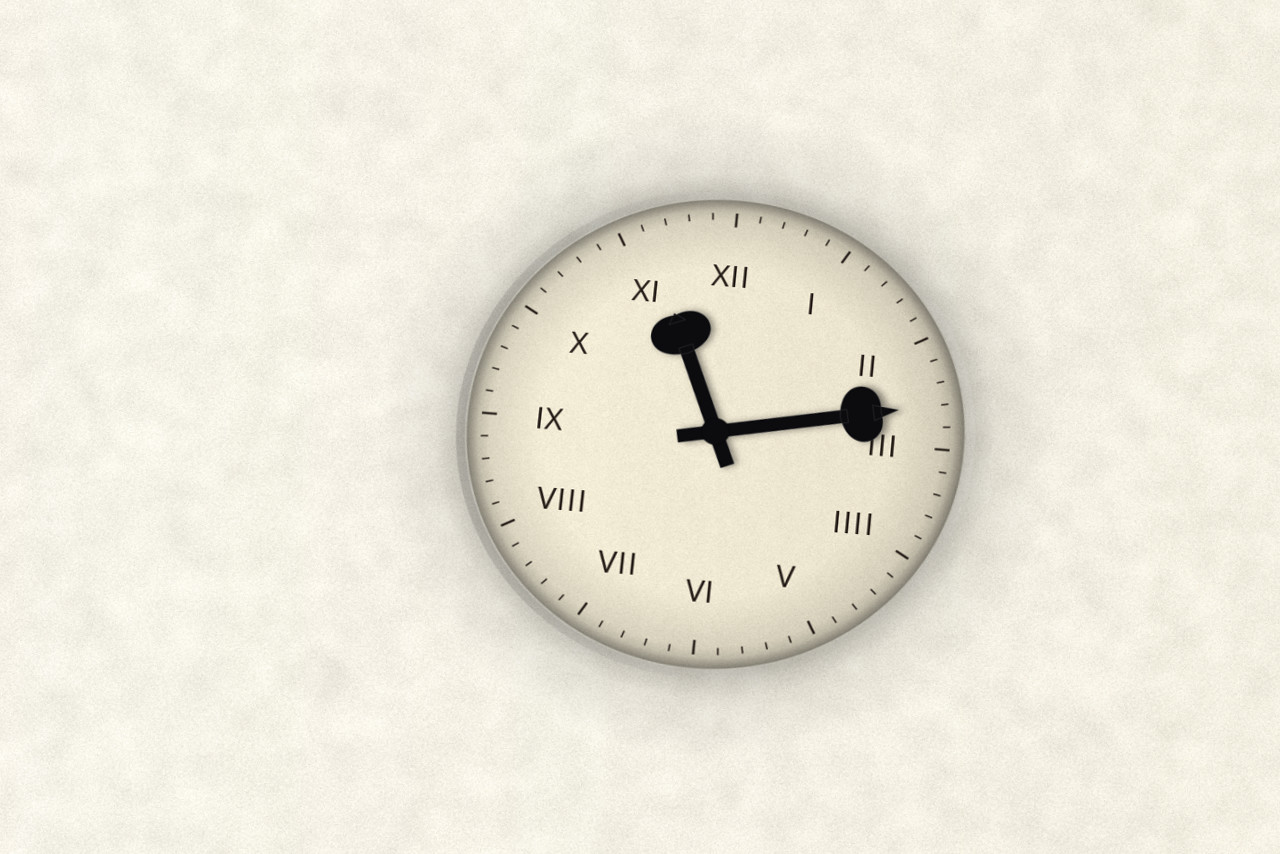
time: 11:13
